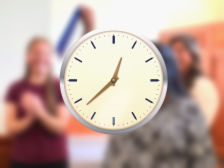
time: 12:38
